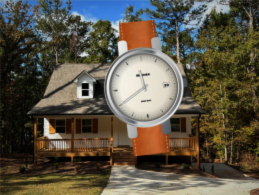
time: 11:40
